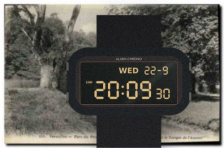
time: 20:09:30
